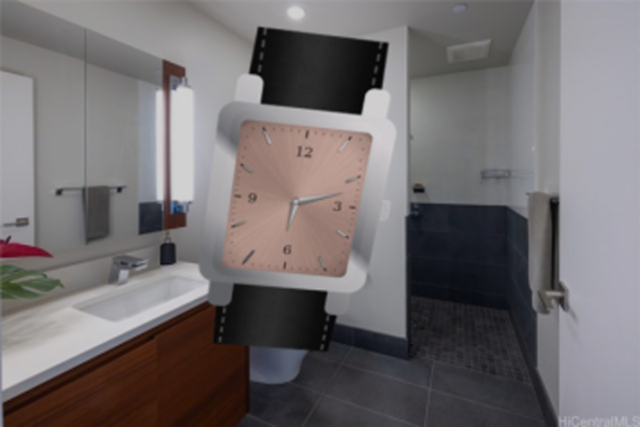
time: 6:12
